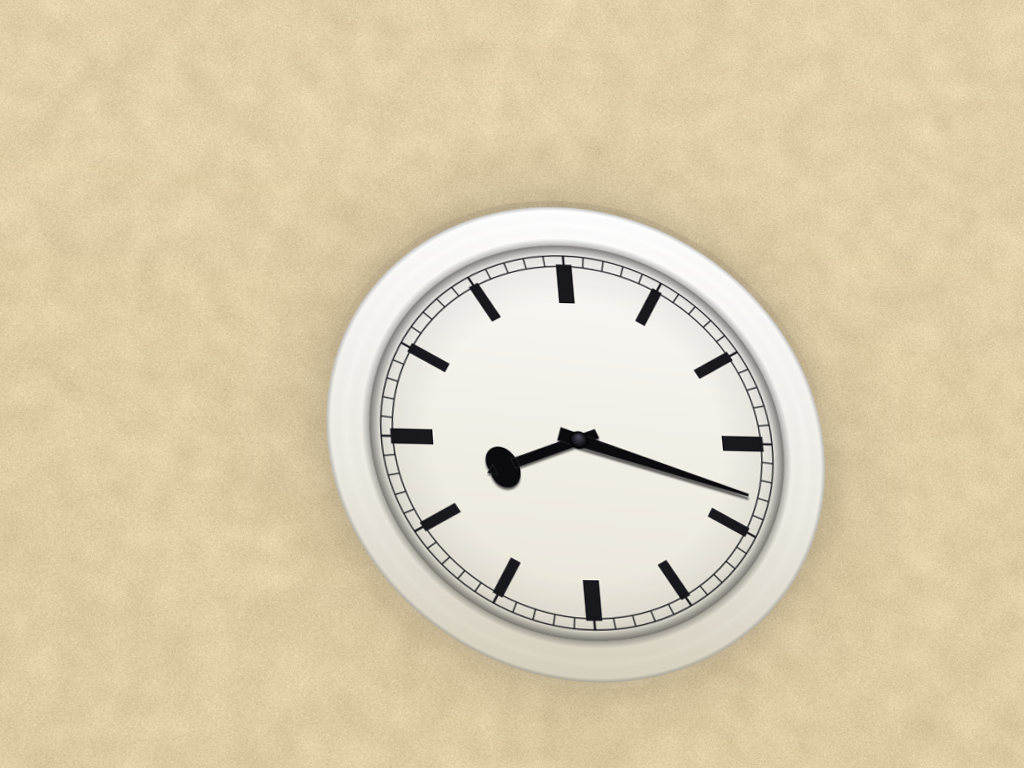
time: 8:18
